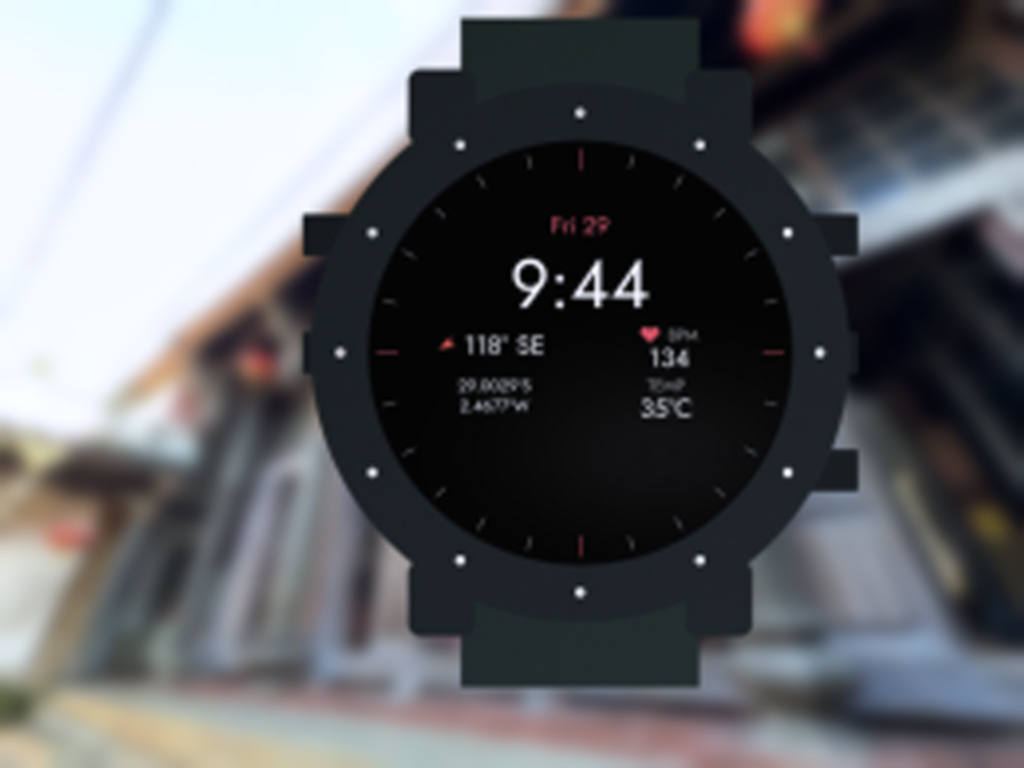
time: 9:44
